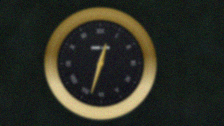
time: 12:33
